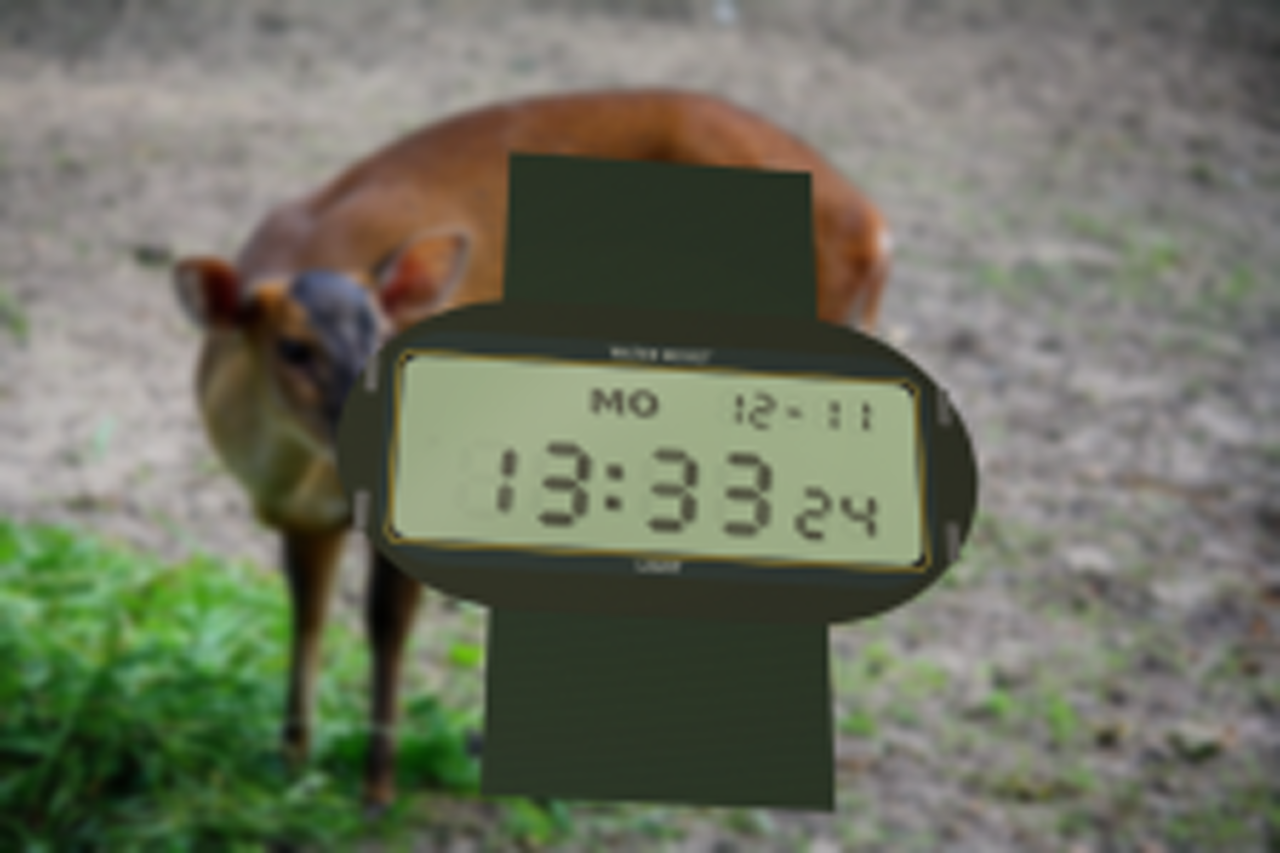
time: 13:33:24
